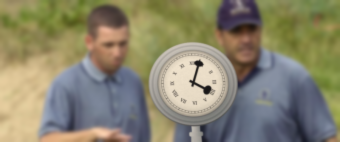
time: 4:03
